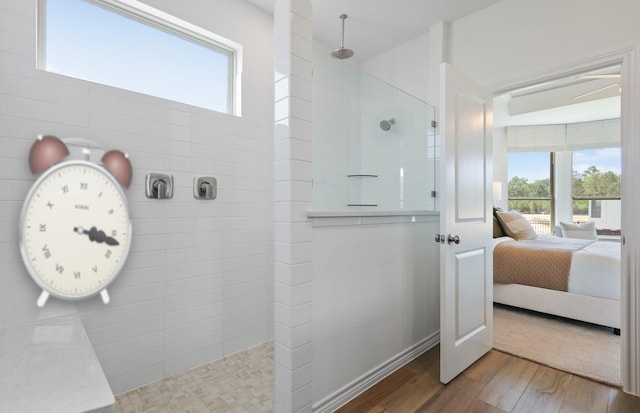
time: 3:17
